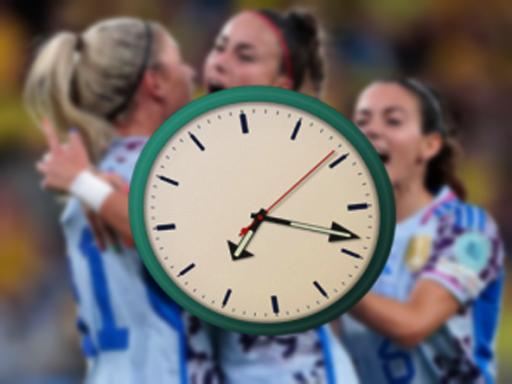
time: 7:18:09
